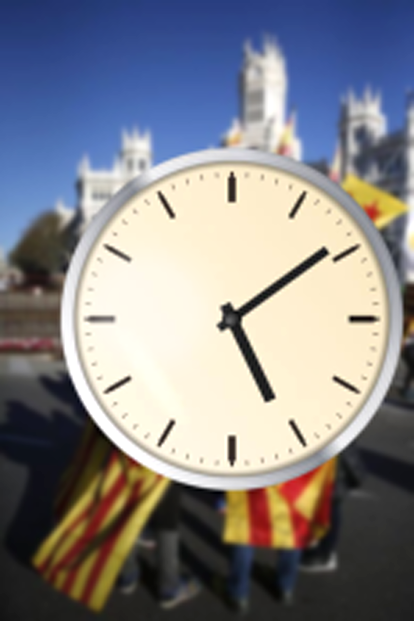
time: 5:09
